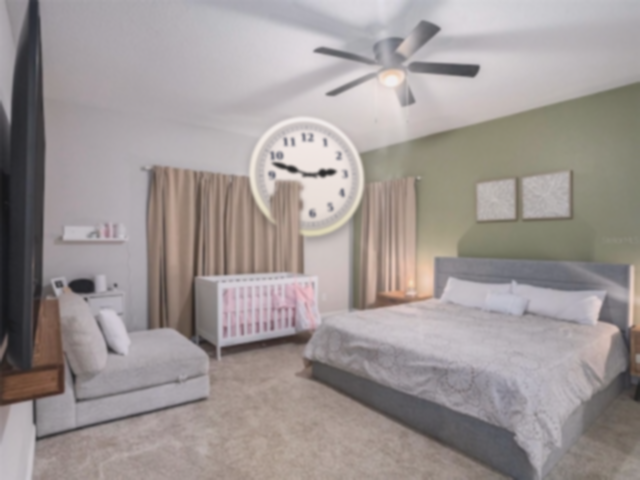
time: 2:48
